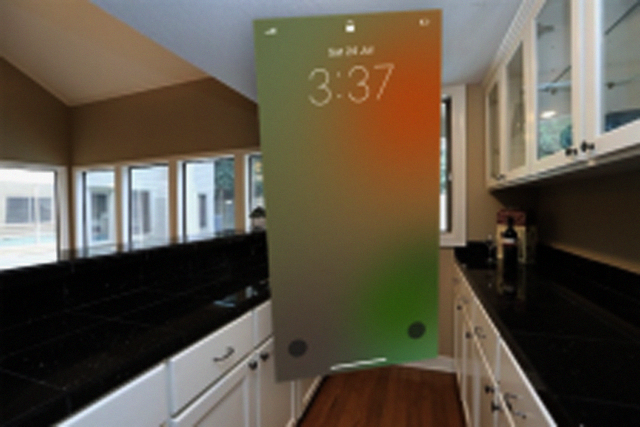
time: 3:37
